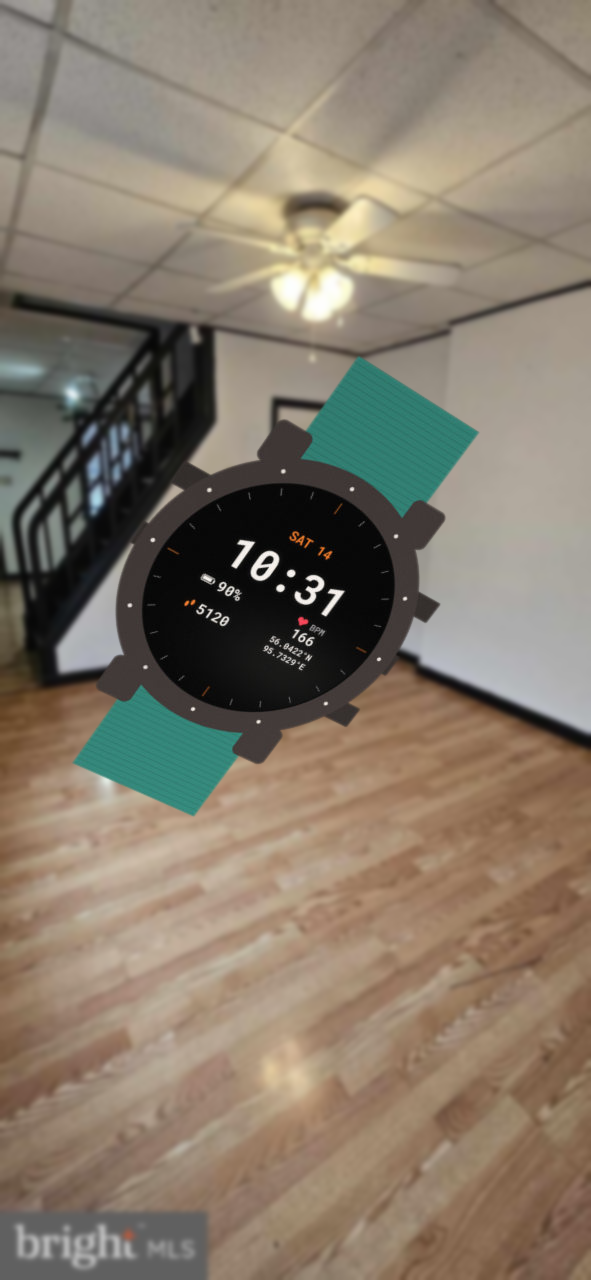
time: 10:31
